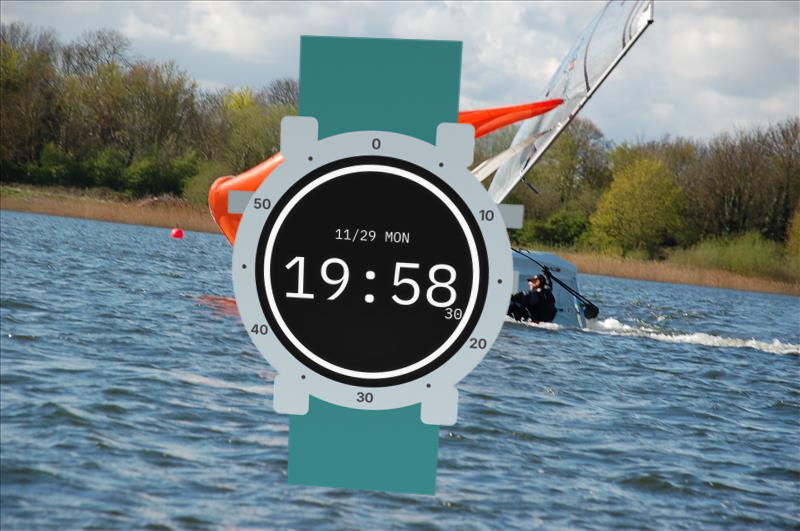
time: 19:58:30
